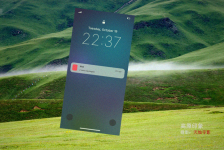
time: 22:37
